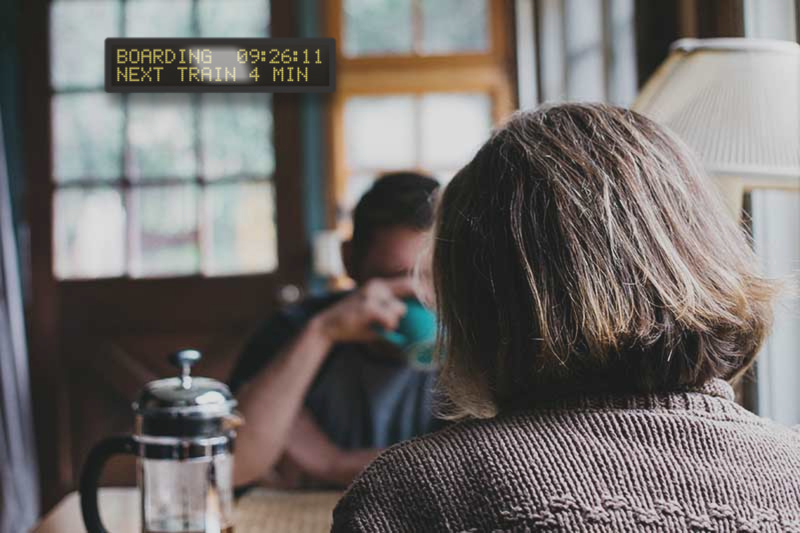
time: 9:26:11
